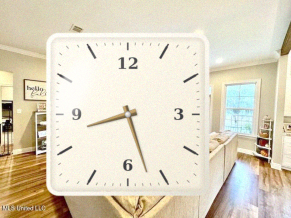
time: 8:27
